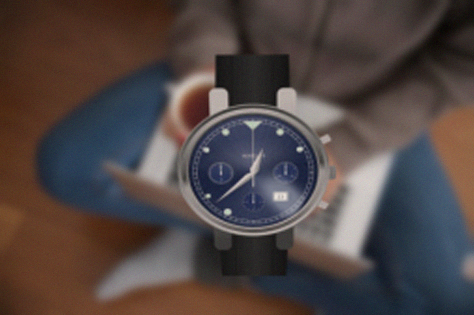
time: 12:38
